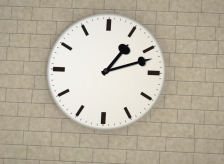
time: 1:12
